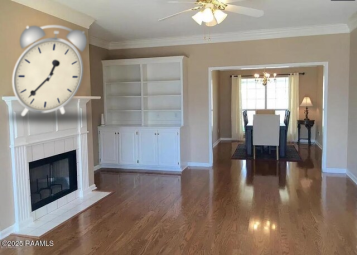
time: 12:37
